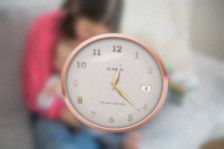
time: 12:22
